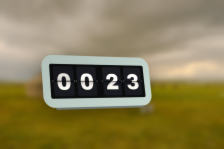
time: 0:23
